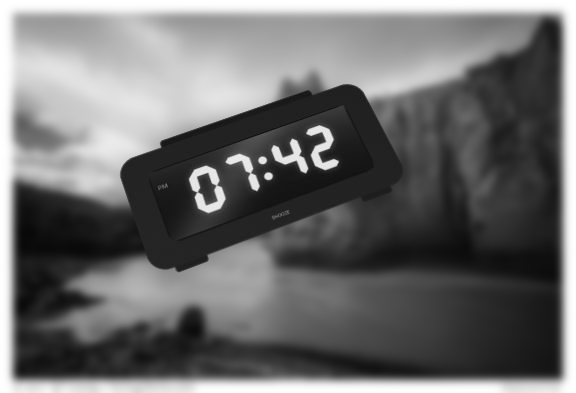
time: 7:42
